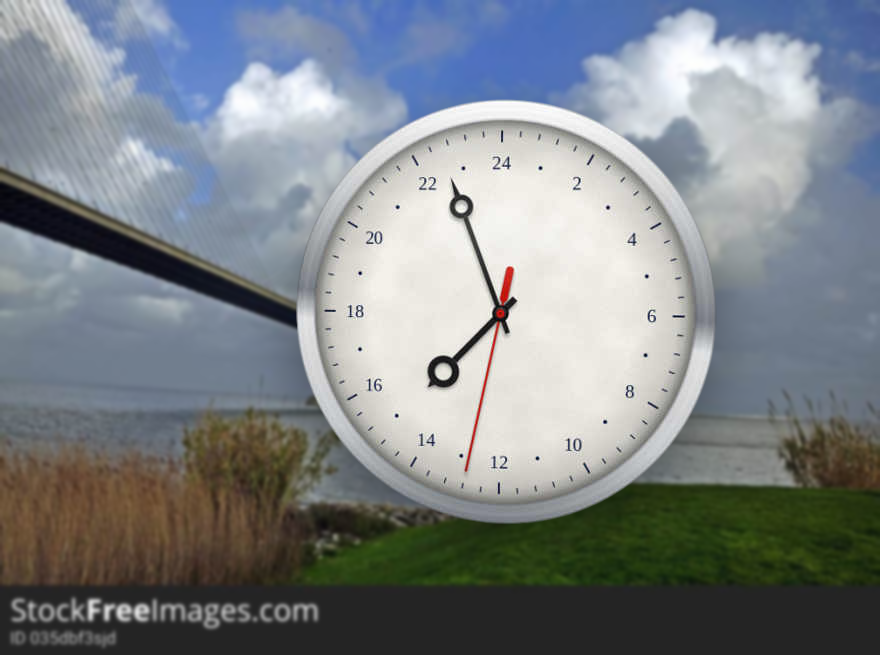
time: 14:56:32
